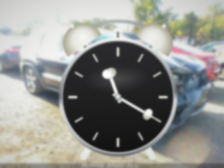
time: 11:20
